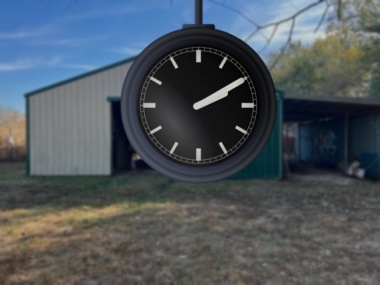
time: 2:10
